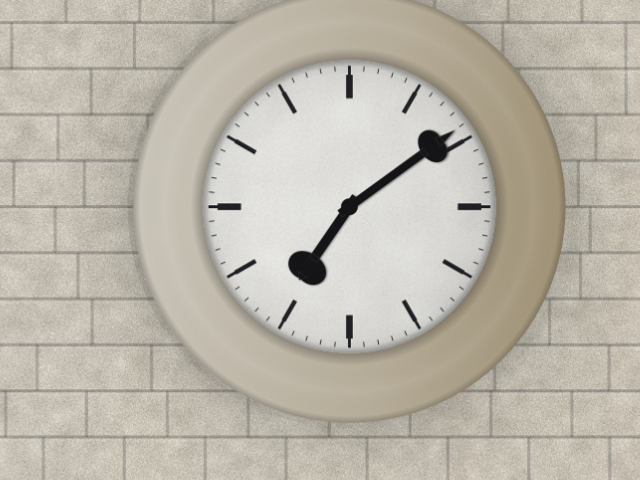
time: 7:09
